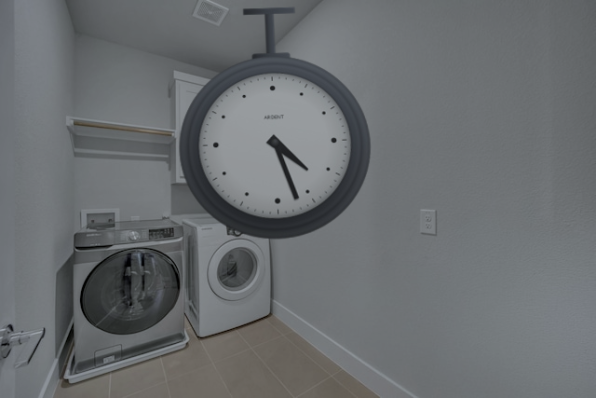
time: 4:27
